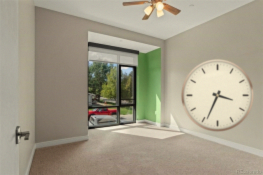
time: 3:34
